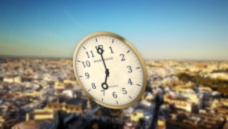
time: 7:00
